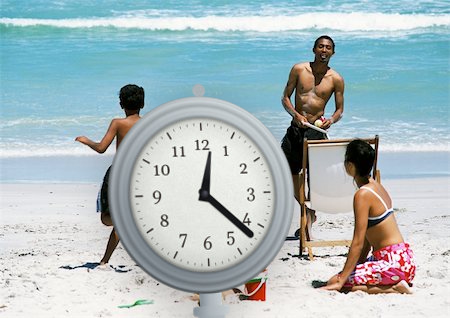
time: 12:22
